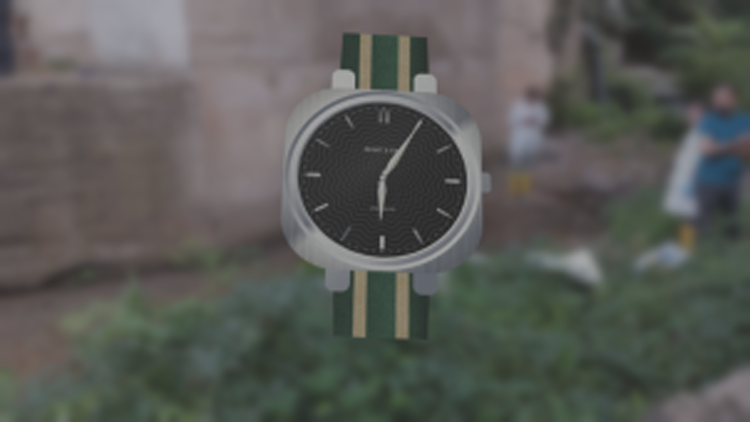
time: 6:05
